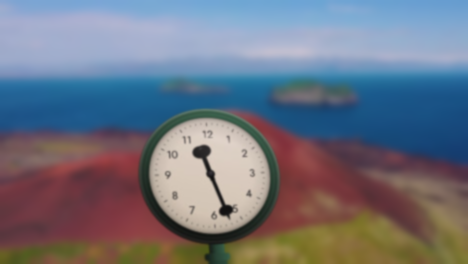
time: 11:27
